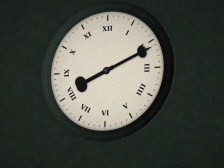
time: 8:11
